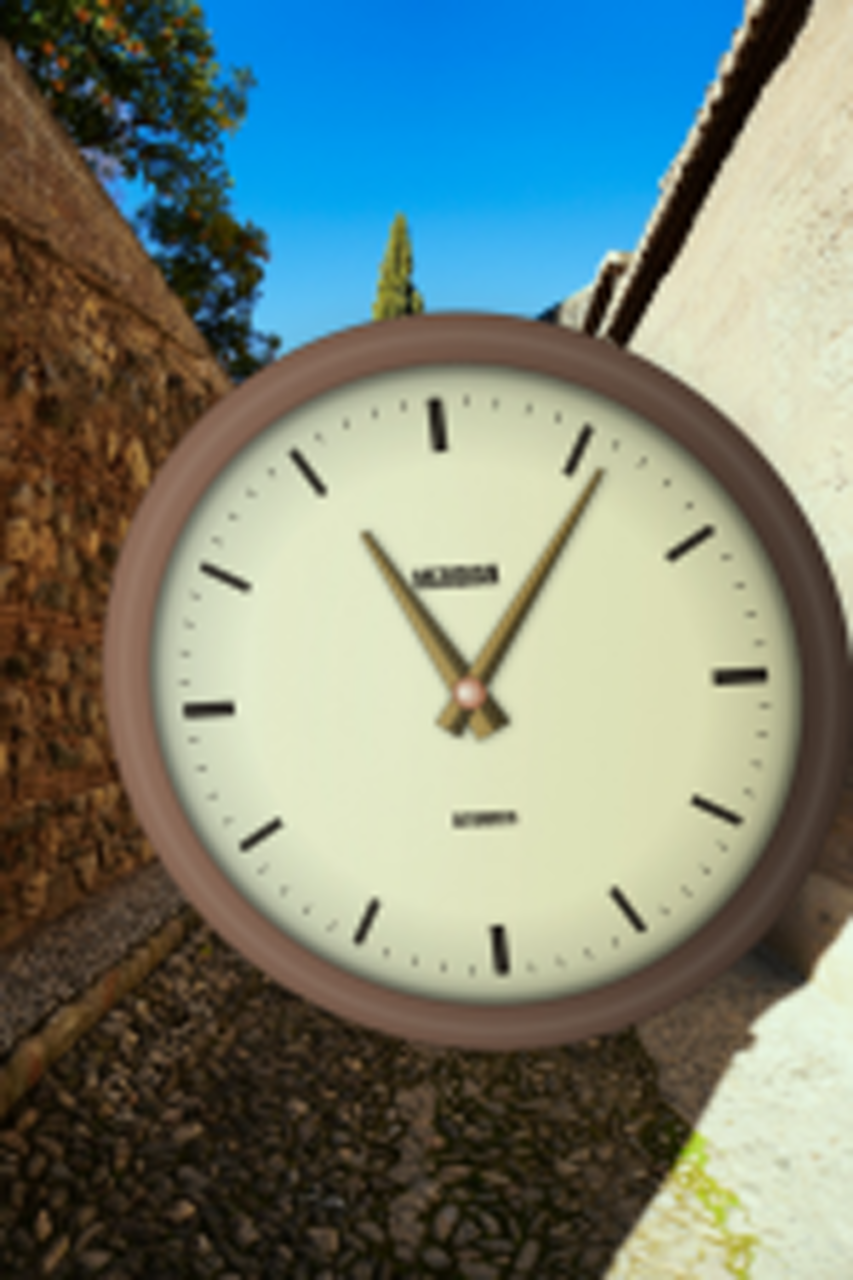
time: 11:06
